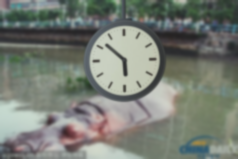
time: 5:52
